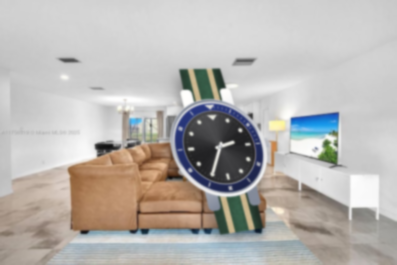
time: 2:35
